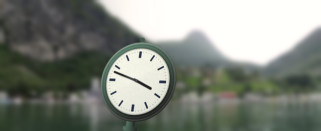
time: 3:48
